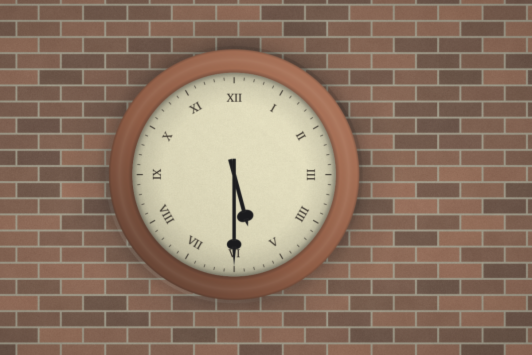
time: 5:30
